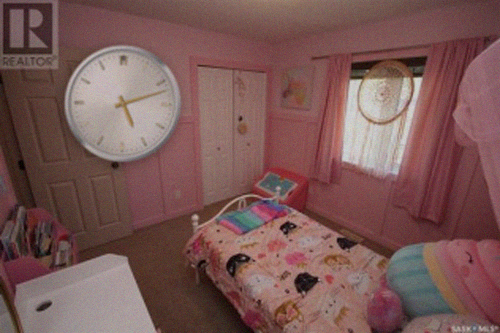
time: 5:12
